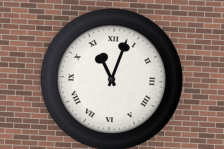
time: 11:03
